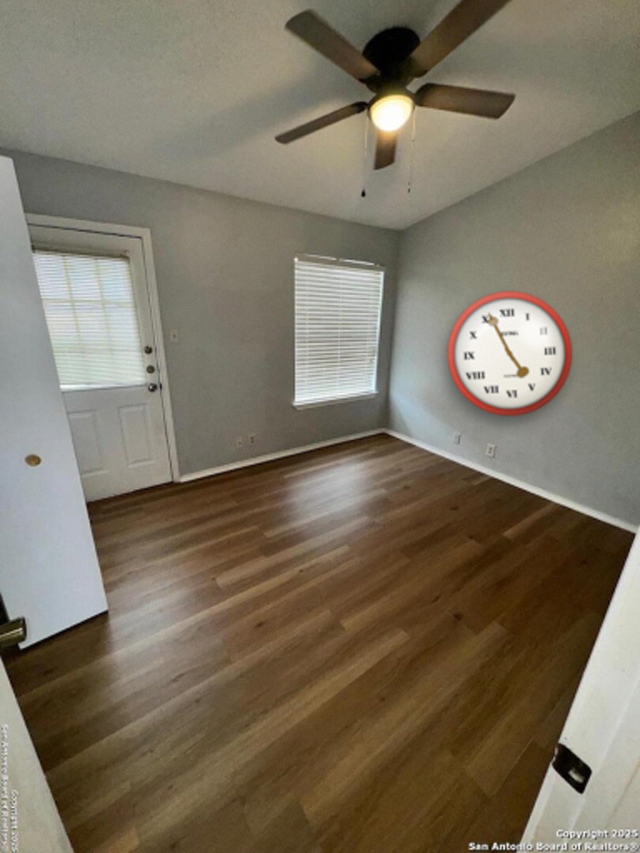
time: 4:56
